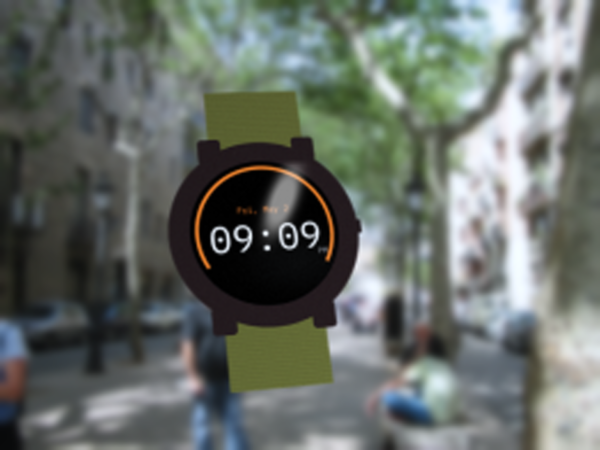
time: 9:09
